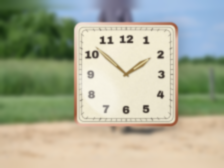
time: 1:52
